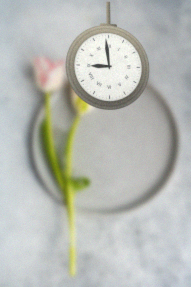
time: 8:59
